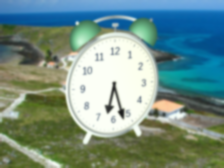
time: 6:27
